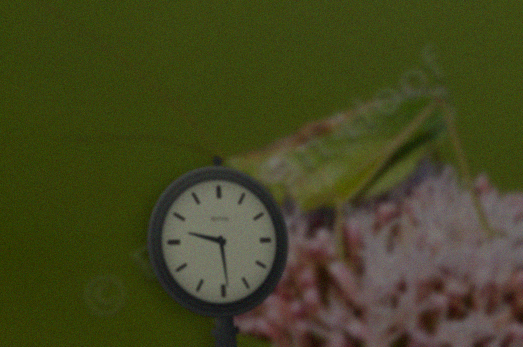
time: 9:29
